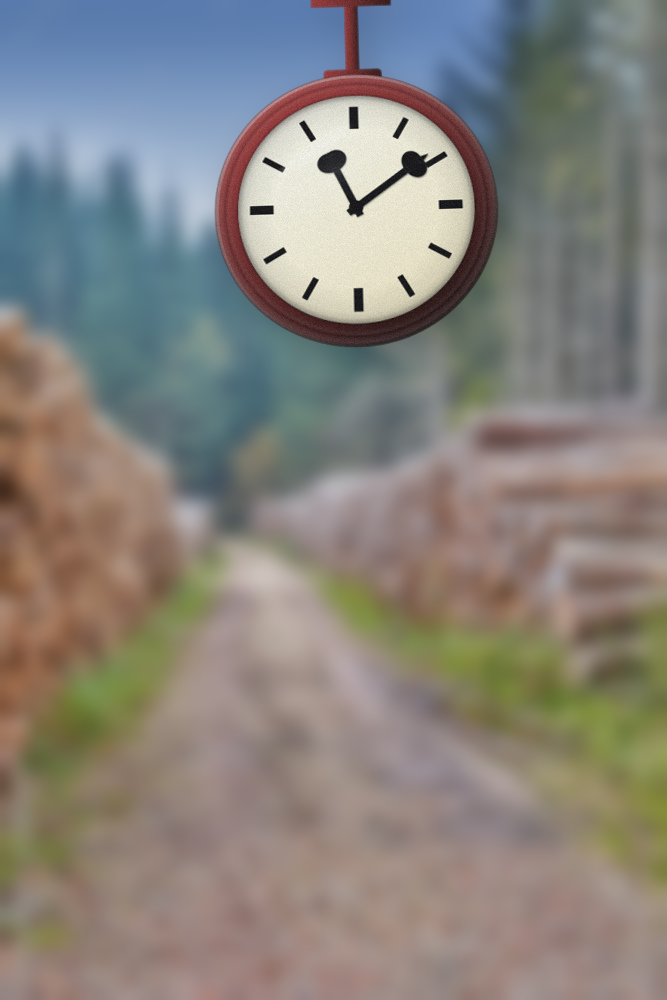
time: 11:09
